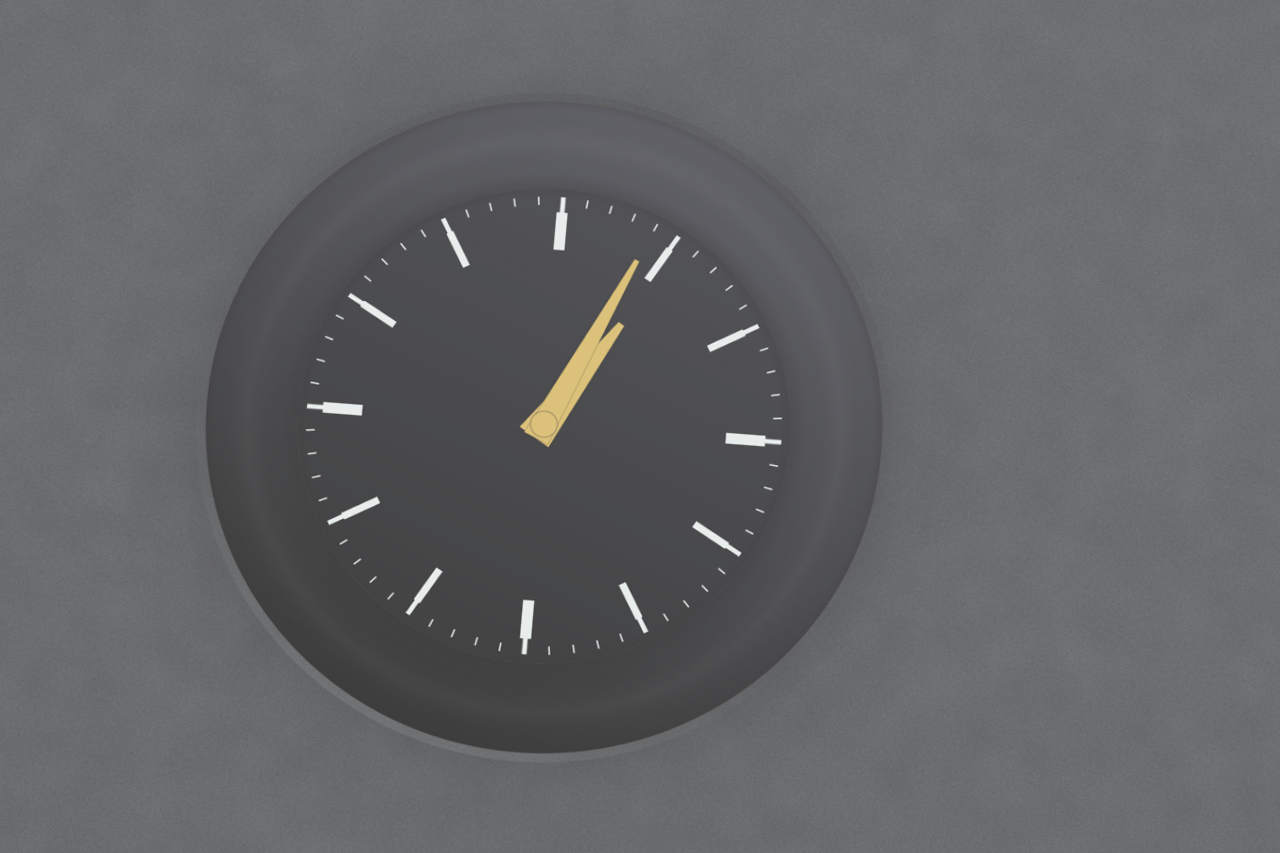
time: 1:04
